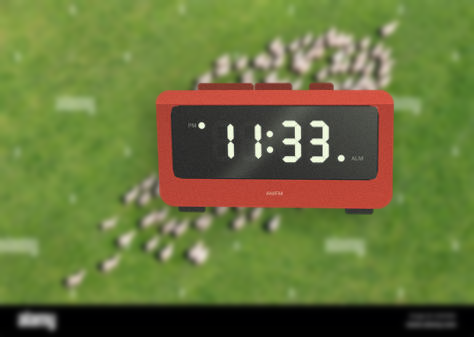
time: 11:33
